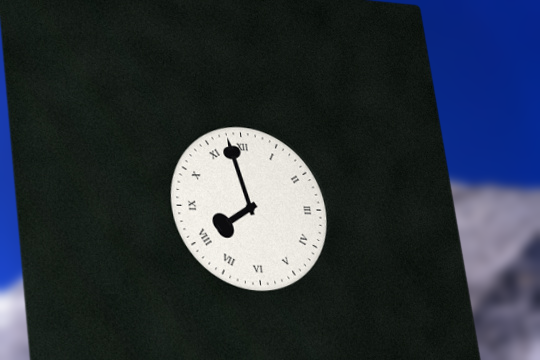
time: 7:58
